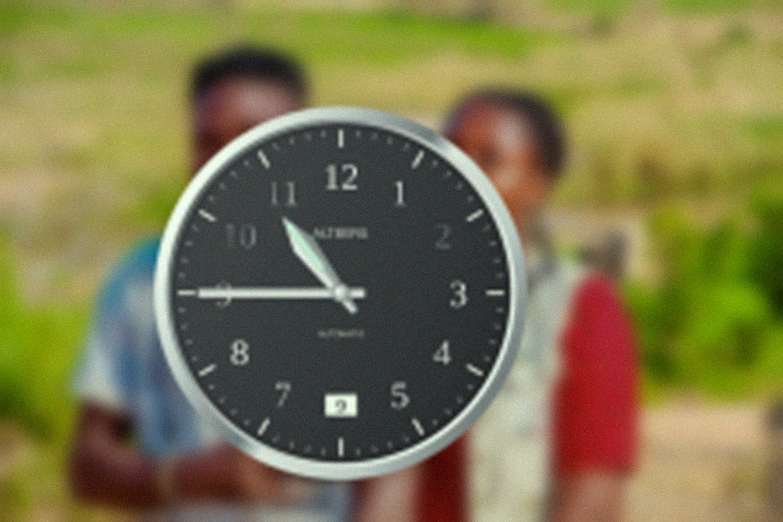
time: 10:45
